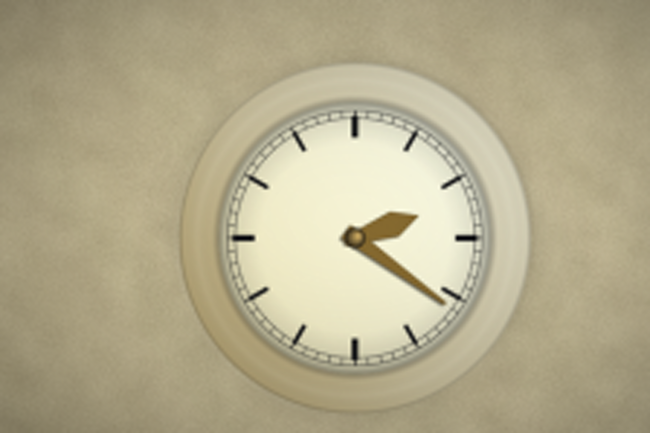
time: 2:21
